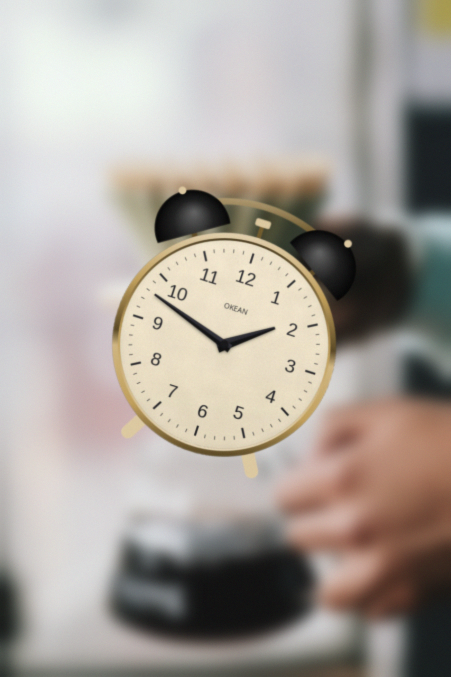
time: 1:48
